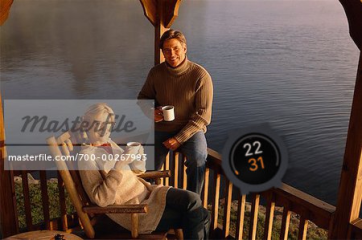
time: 22:31
